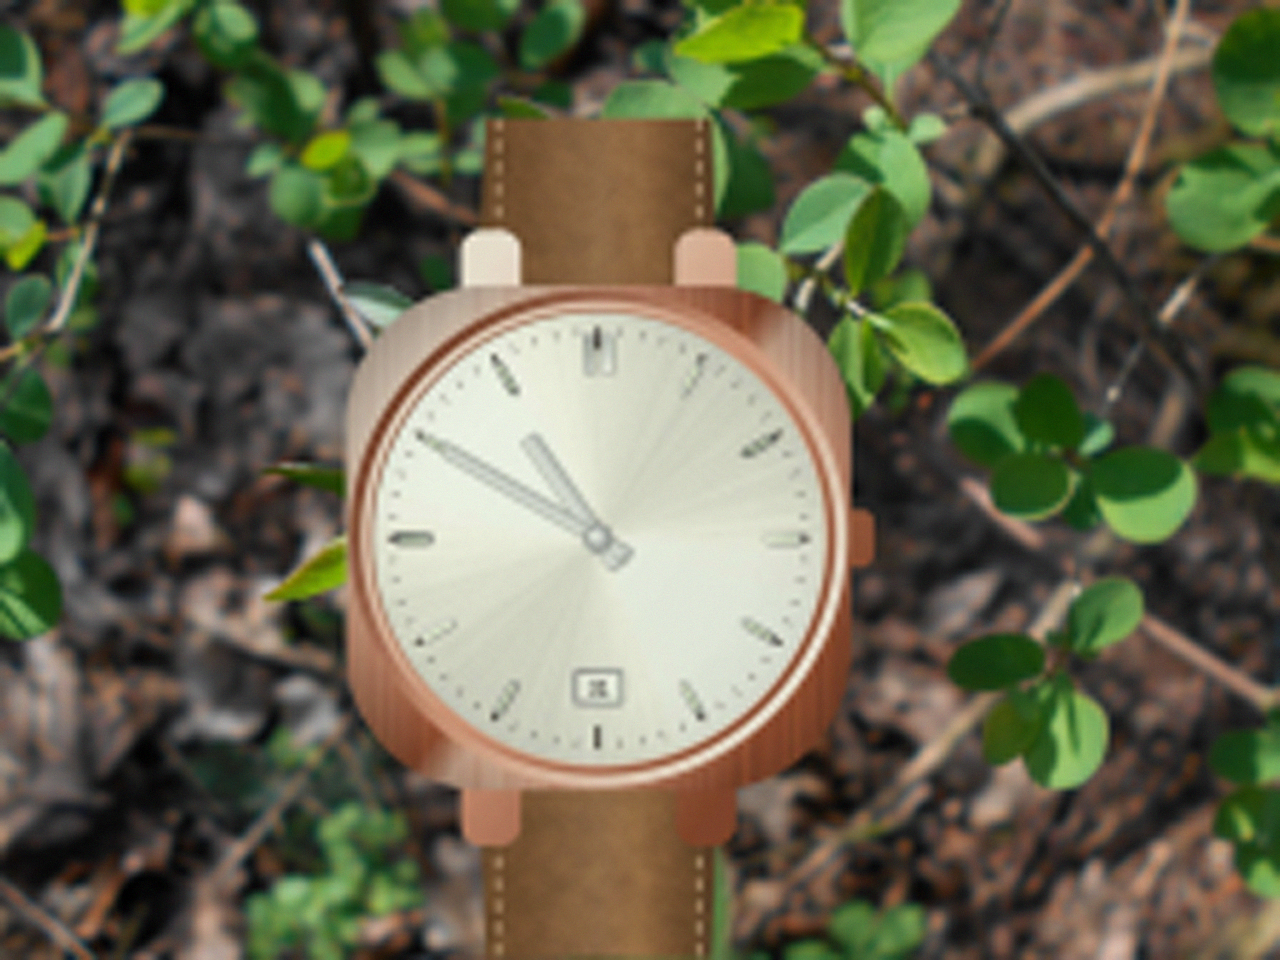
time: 10:50
